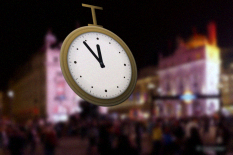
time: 11:54
